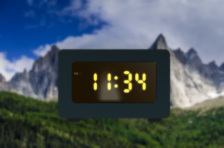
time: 11:34
